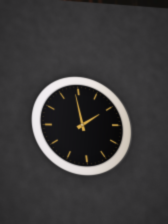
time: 1:59
